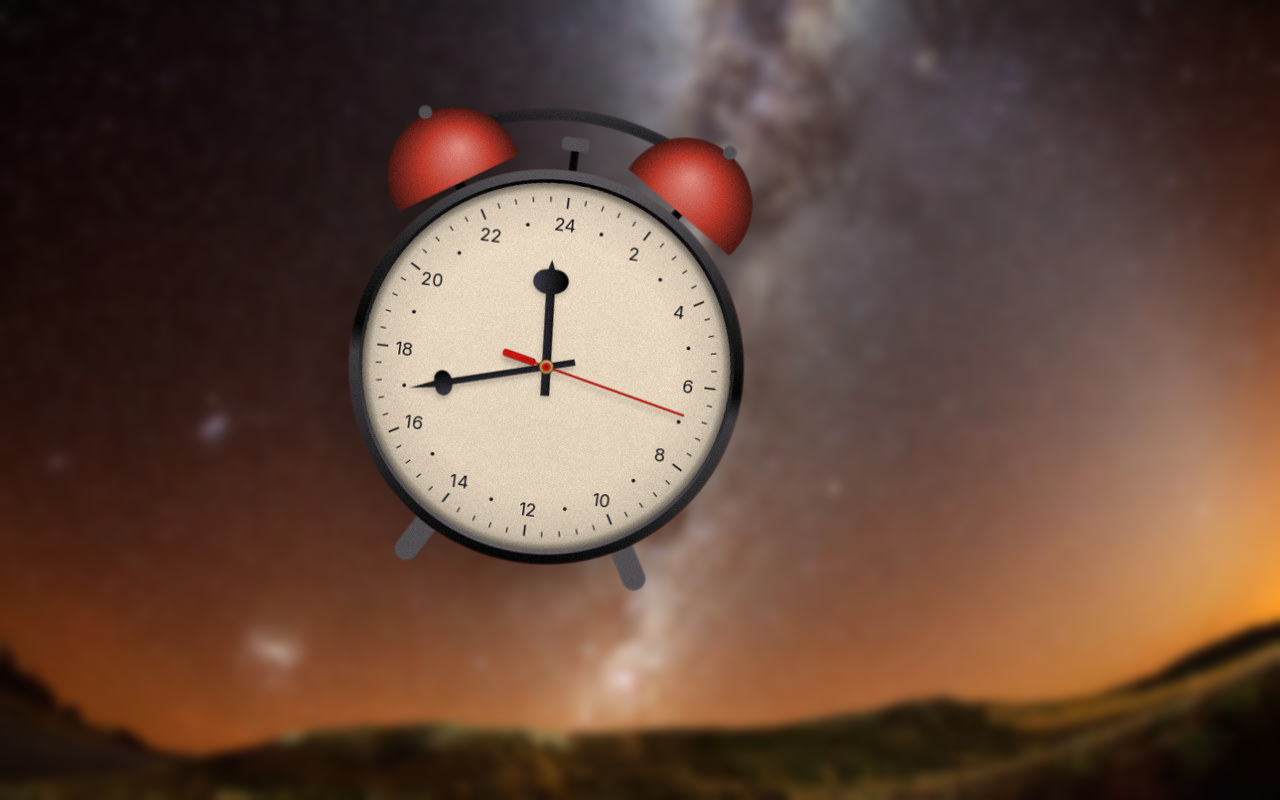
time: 23:42:17
